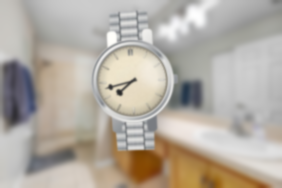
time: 7:43
